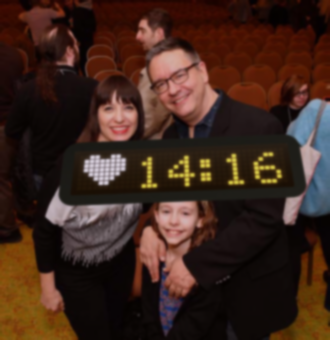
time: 14:16
